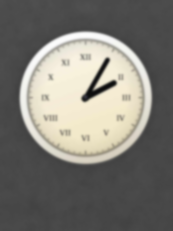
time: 2:05
